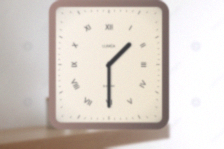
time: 1:30
